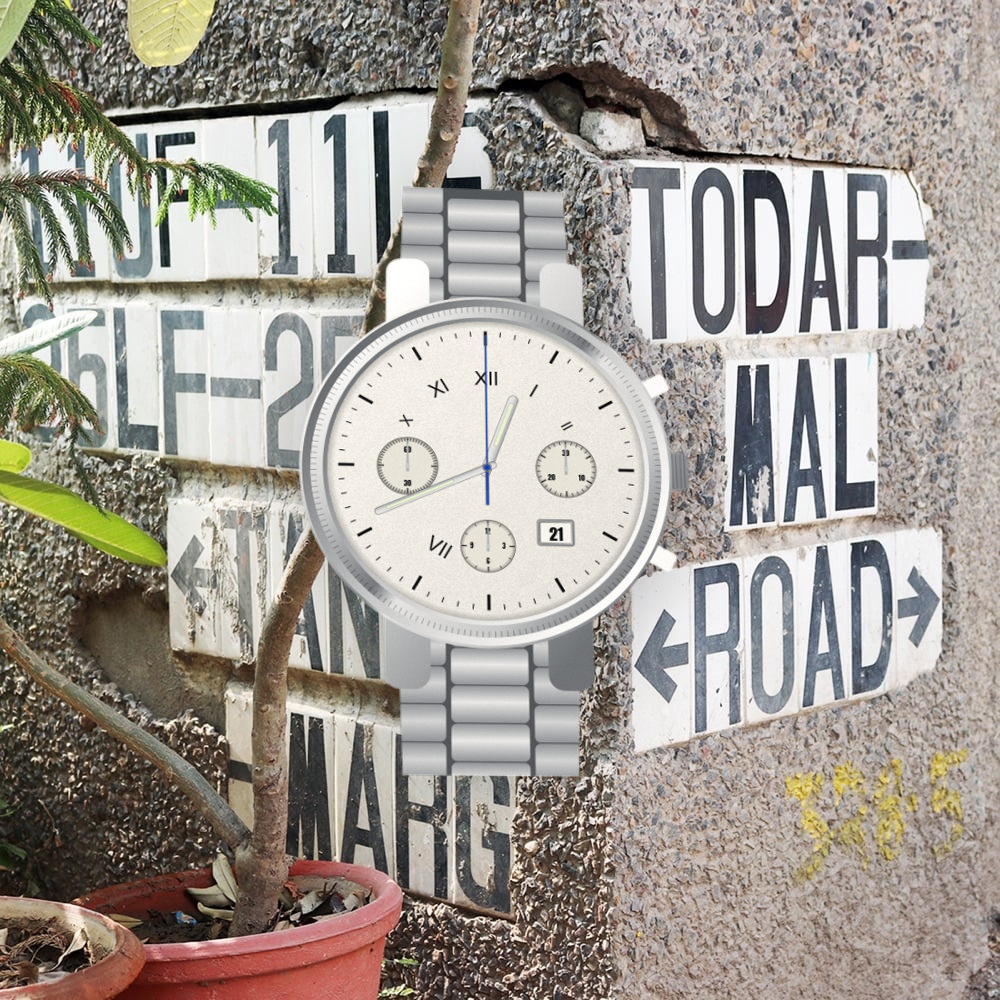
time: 12:41
